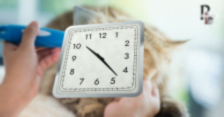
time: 10:23
